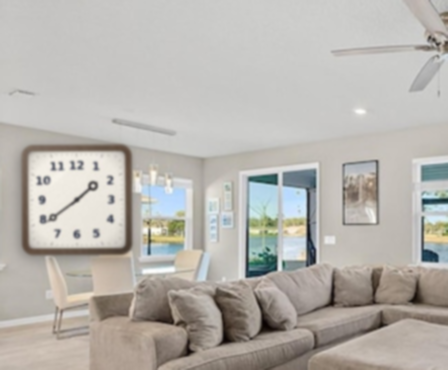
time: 1:39
